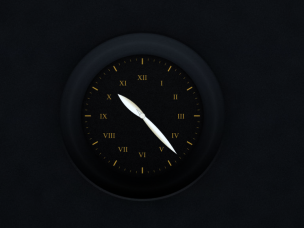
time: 10:23
